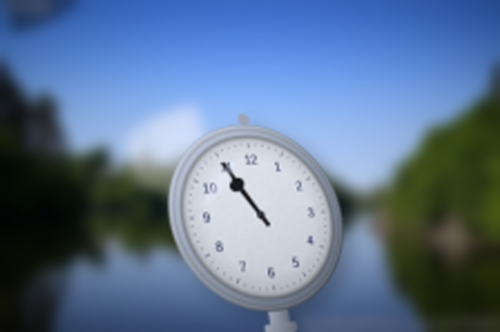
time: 10:55
